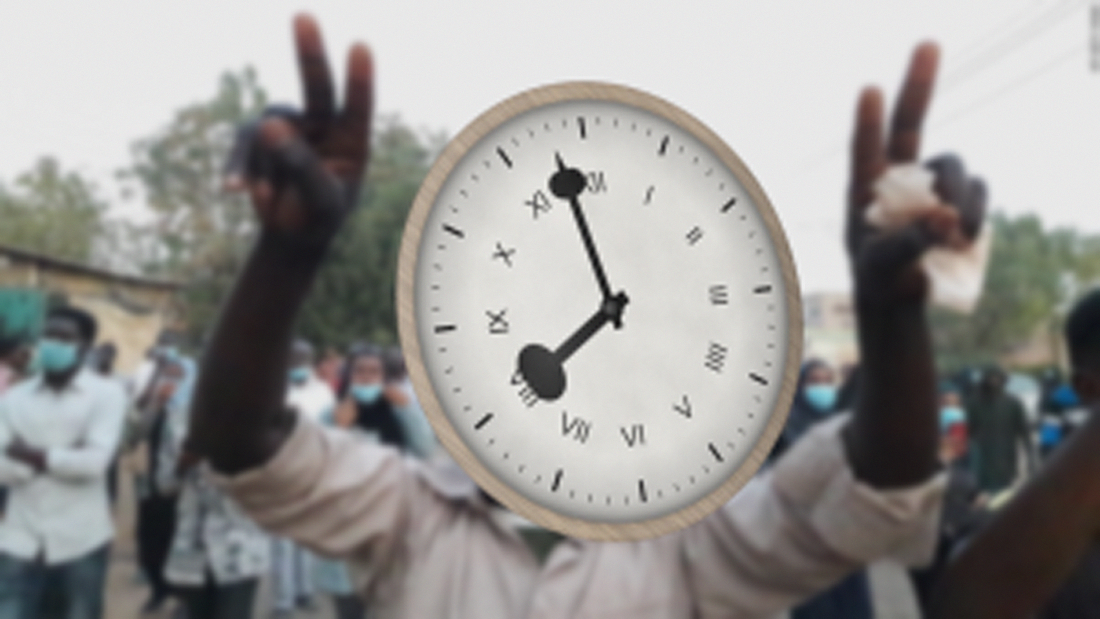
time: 7:58
